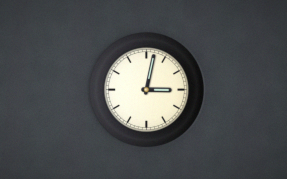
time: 3:02
